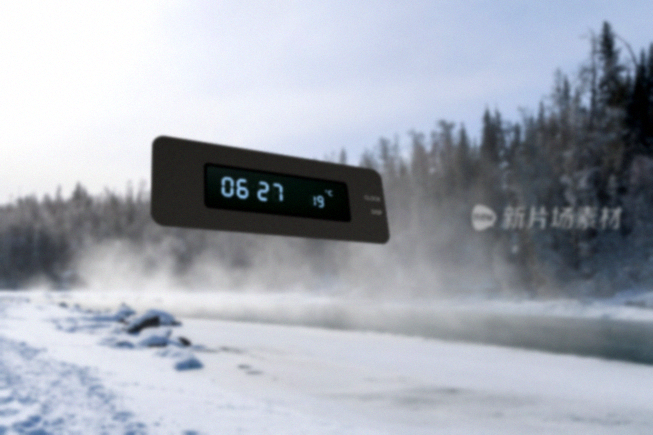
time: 6:27
